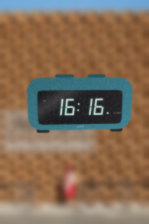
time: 16:16
